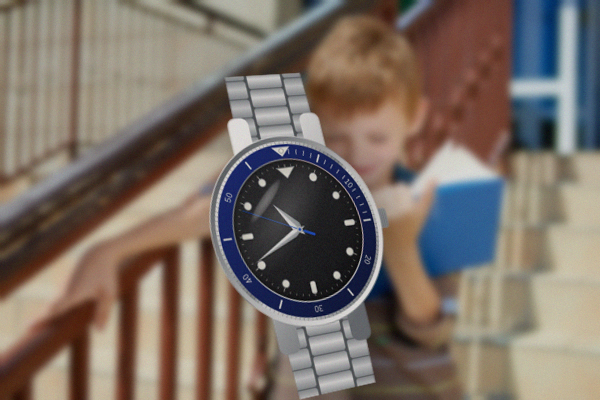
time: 10:40:49
